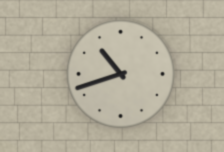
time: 10:42
